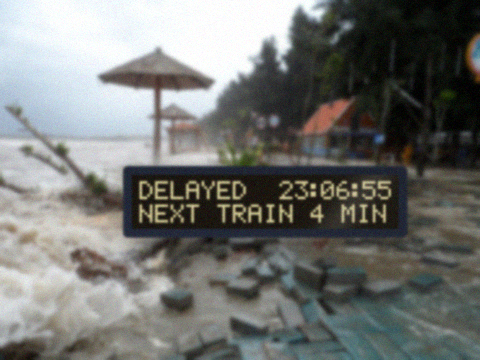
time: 23:06:55
